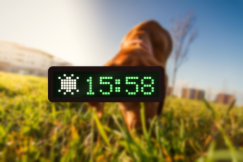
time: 15:58
